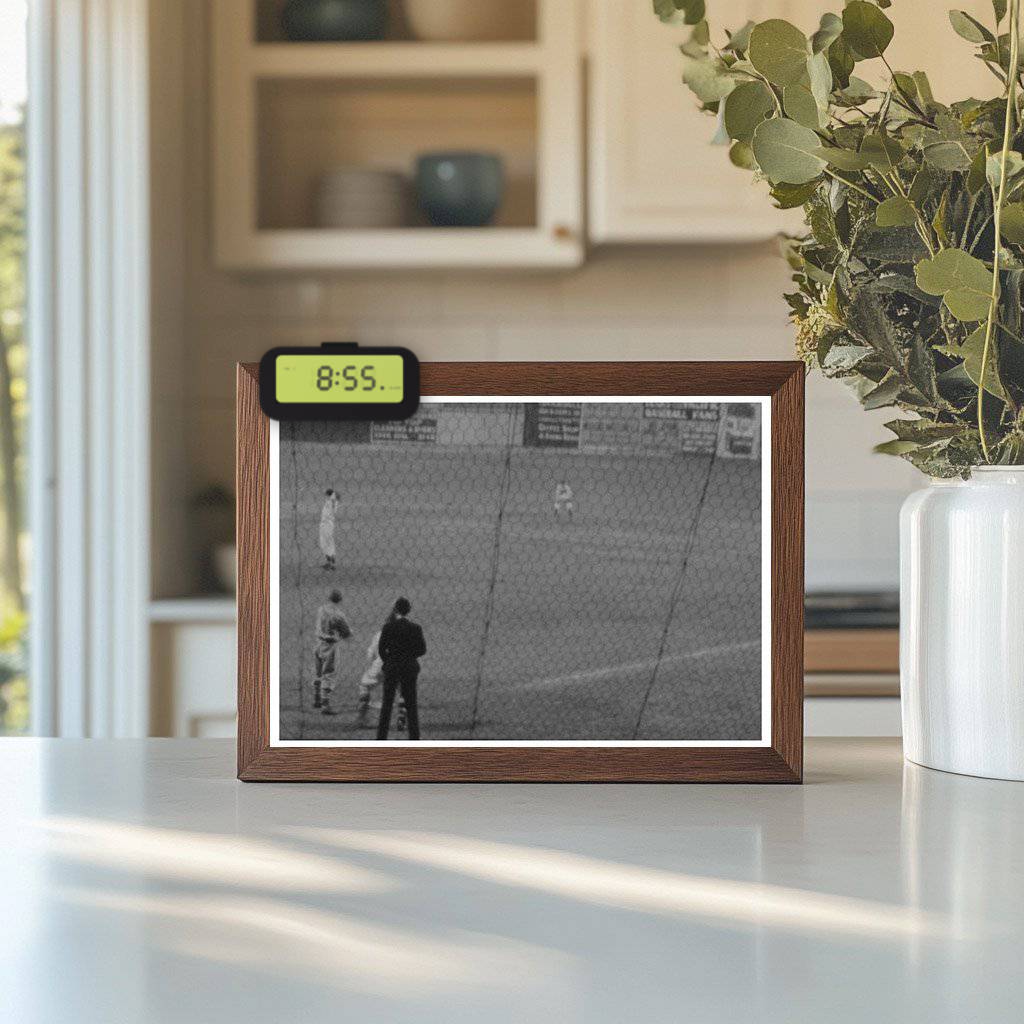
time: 8:55
